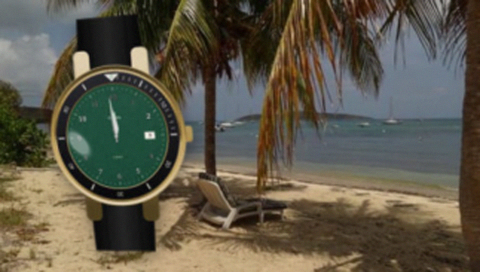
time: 11:59
